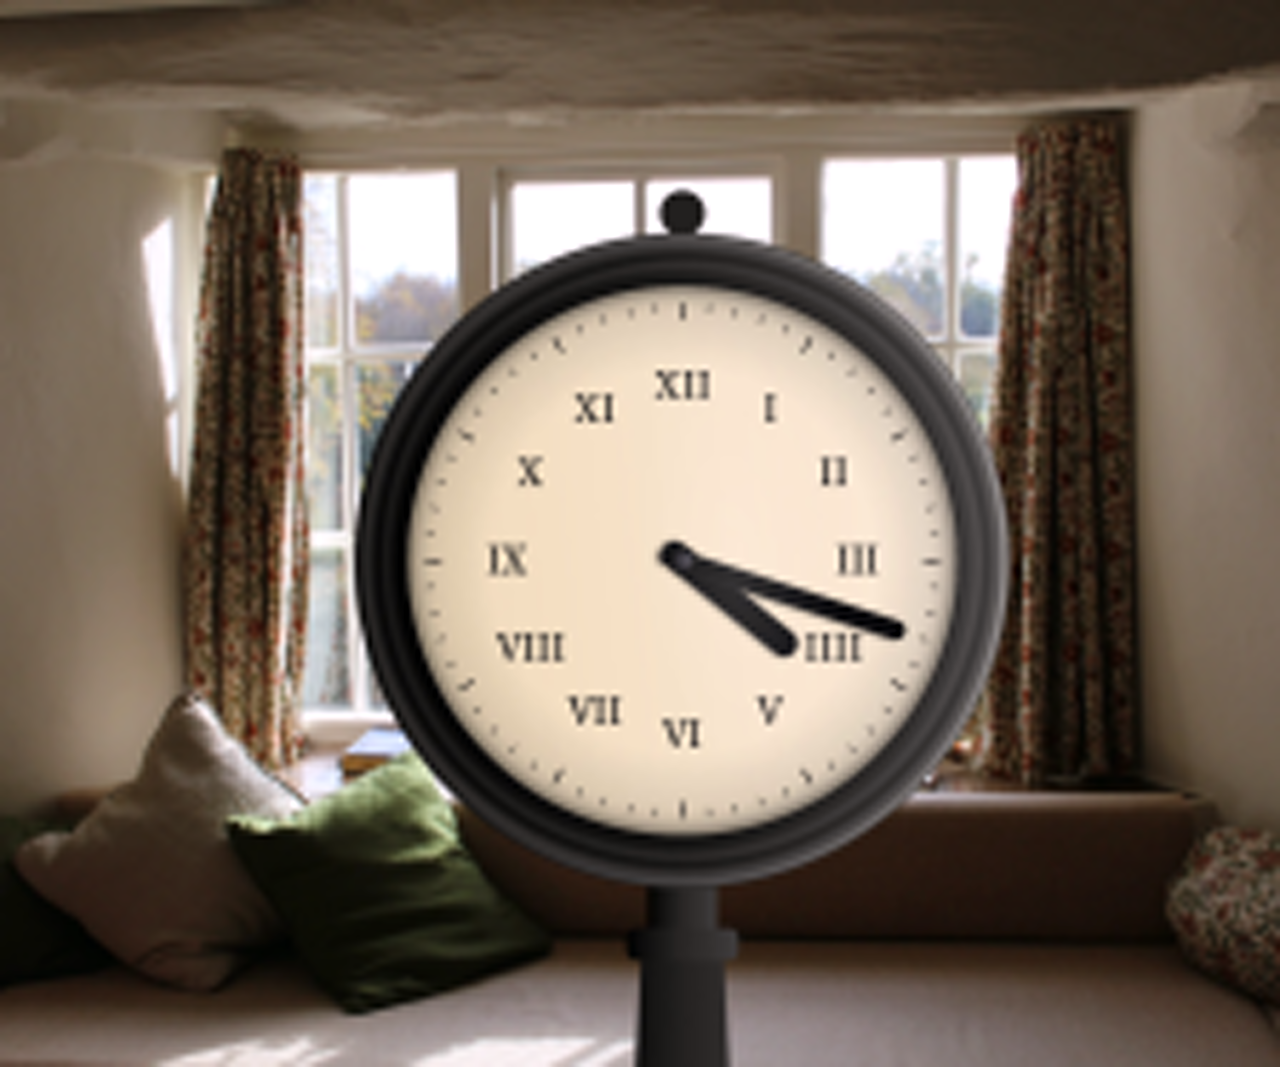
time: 4:18
